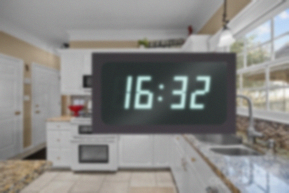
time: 16:32
